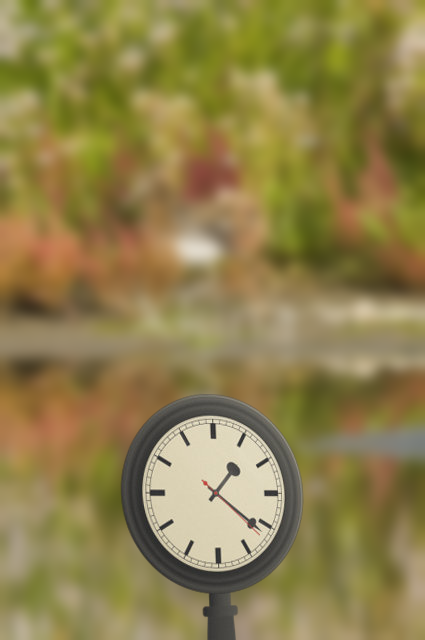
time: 1:21:22
